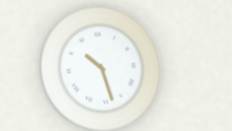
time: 10:28
